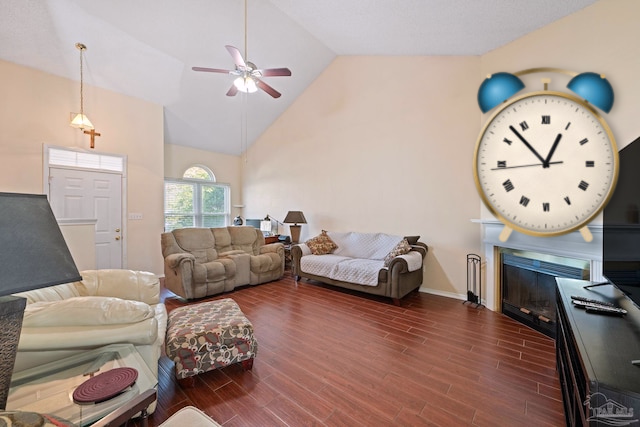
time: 12:52:44
